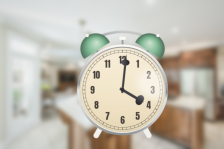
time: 4:01
